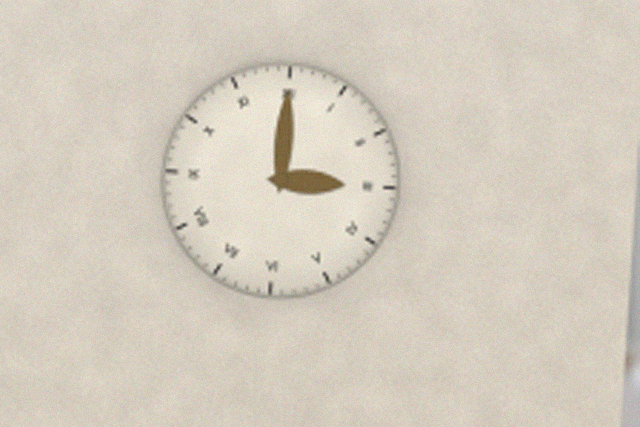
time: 3:00
